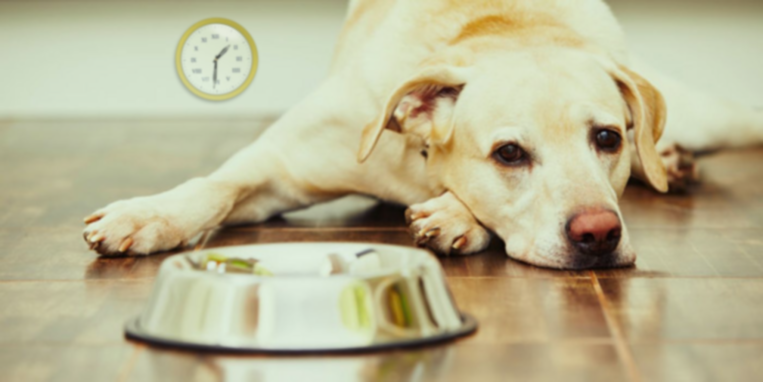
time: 1:31
